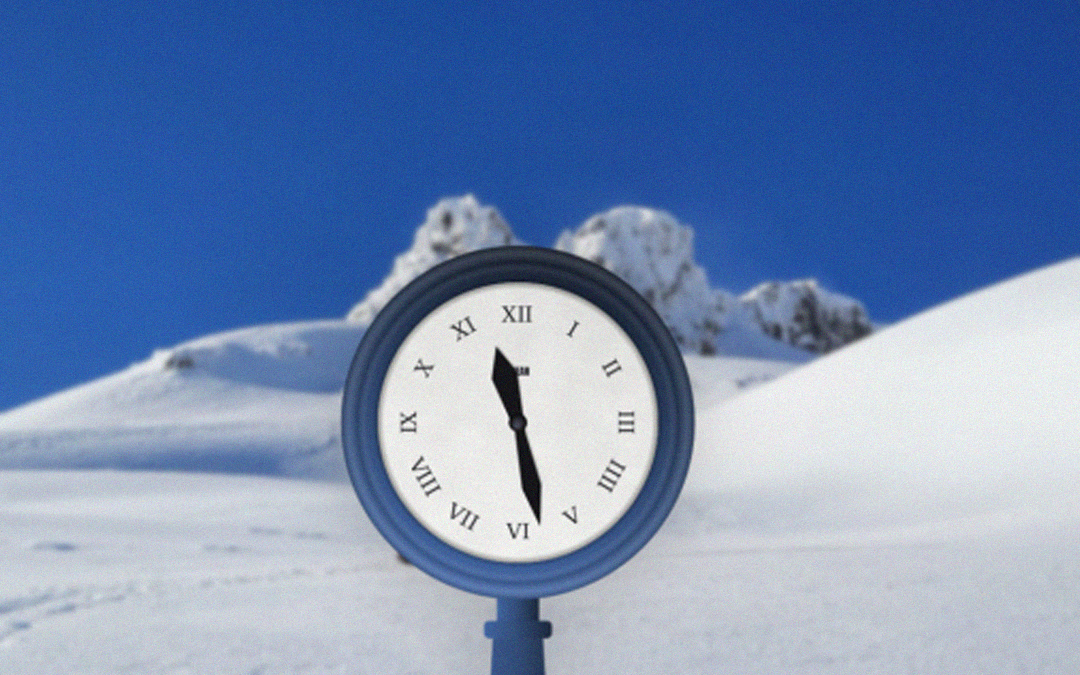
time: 11:28
